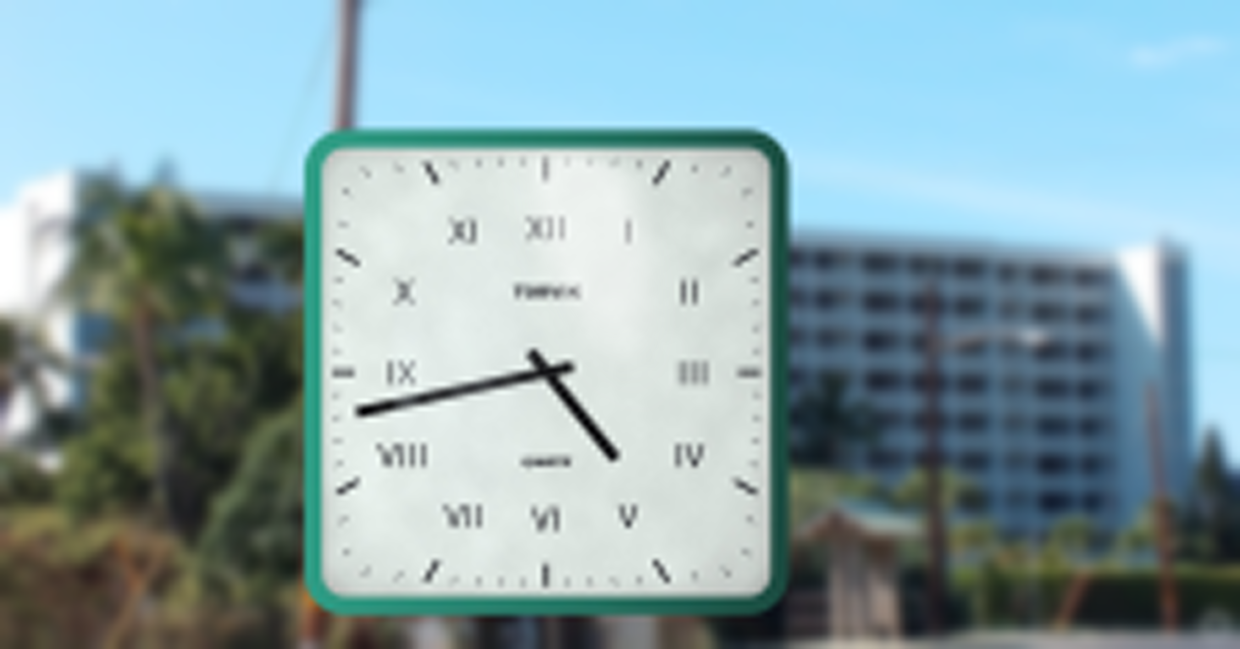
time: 4:43
